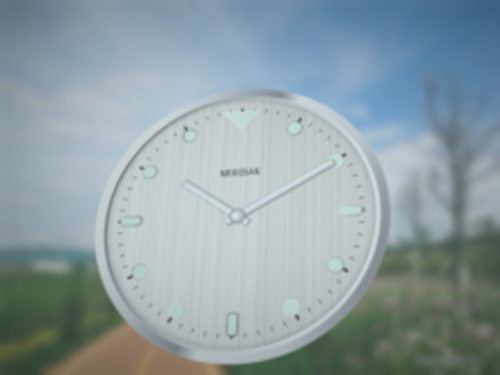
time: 10:10
